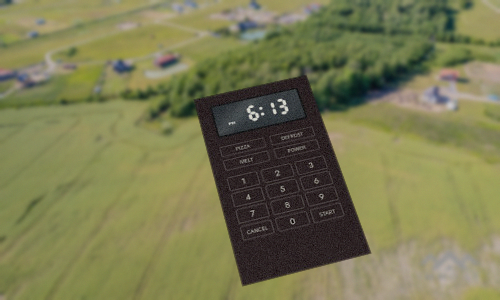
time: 6:13
